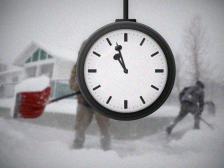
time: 10:57
